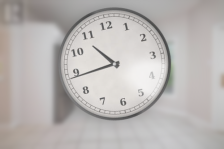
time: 10:44
